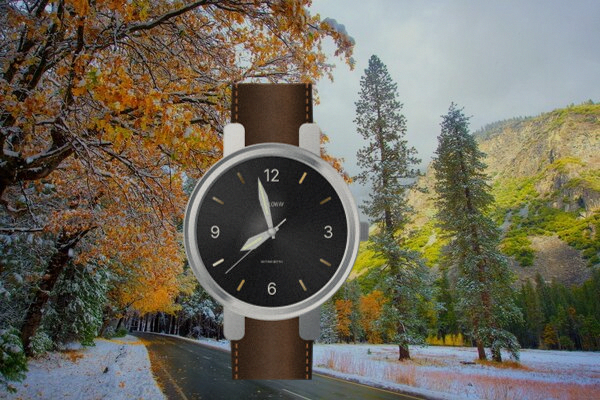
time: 7:57:38
